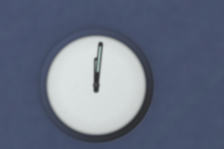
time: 12:01
